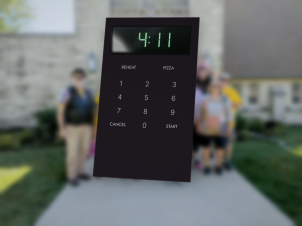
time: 4:11
